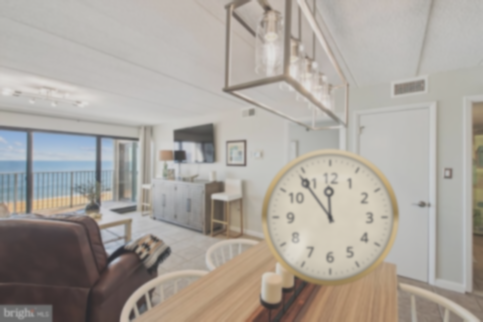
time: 11:54
